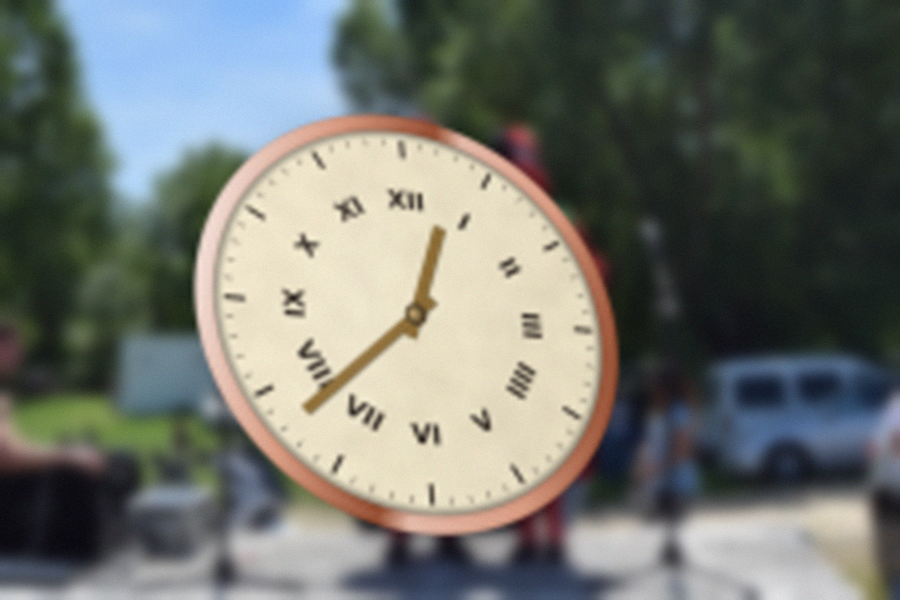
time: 12:38
